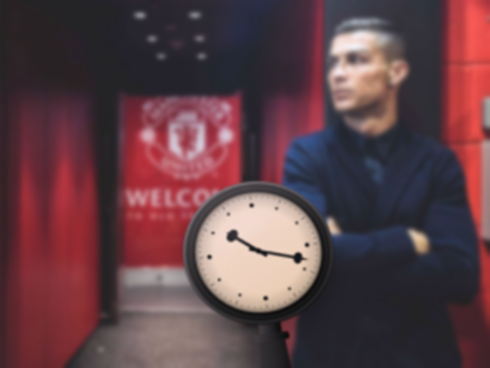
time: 10:18
